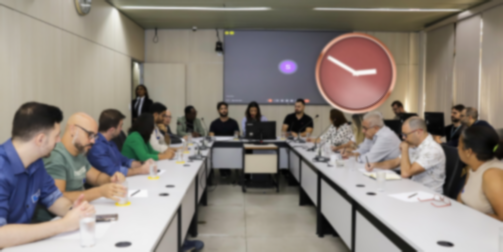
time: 2:50
